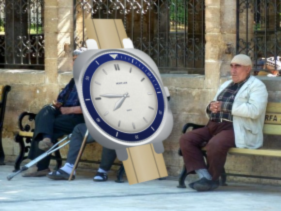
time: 7:46
